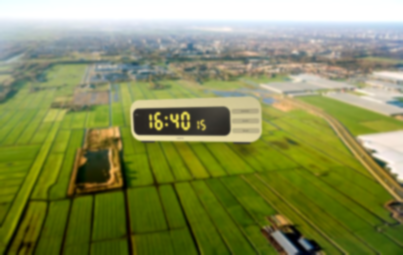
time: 16:40
